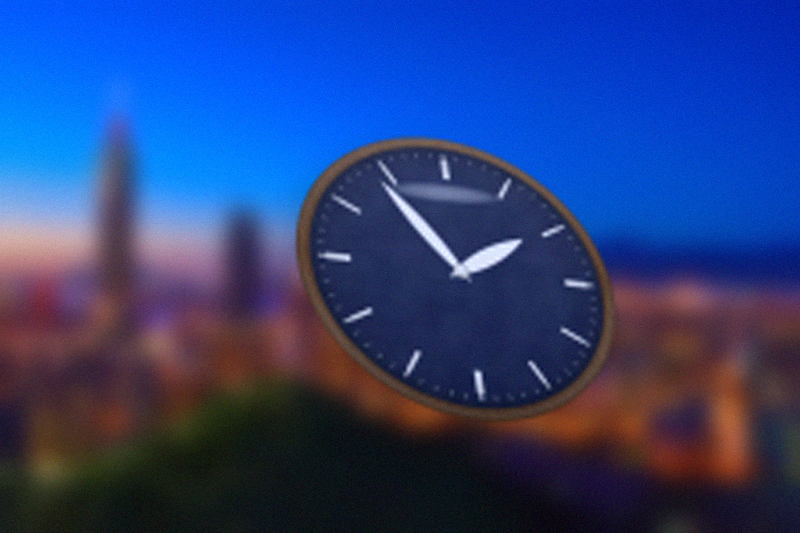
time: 1:54
